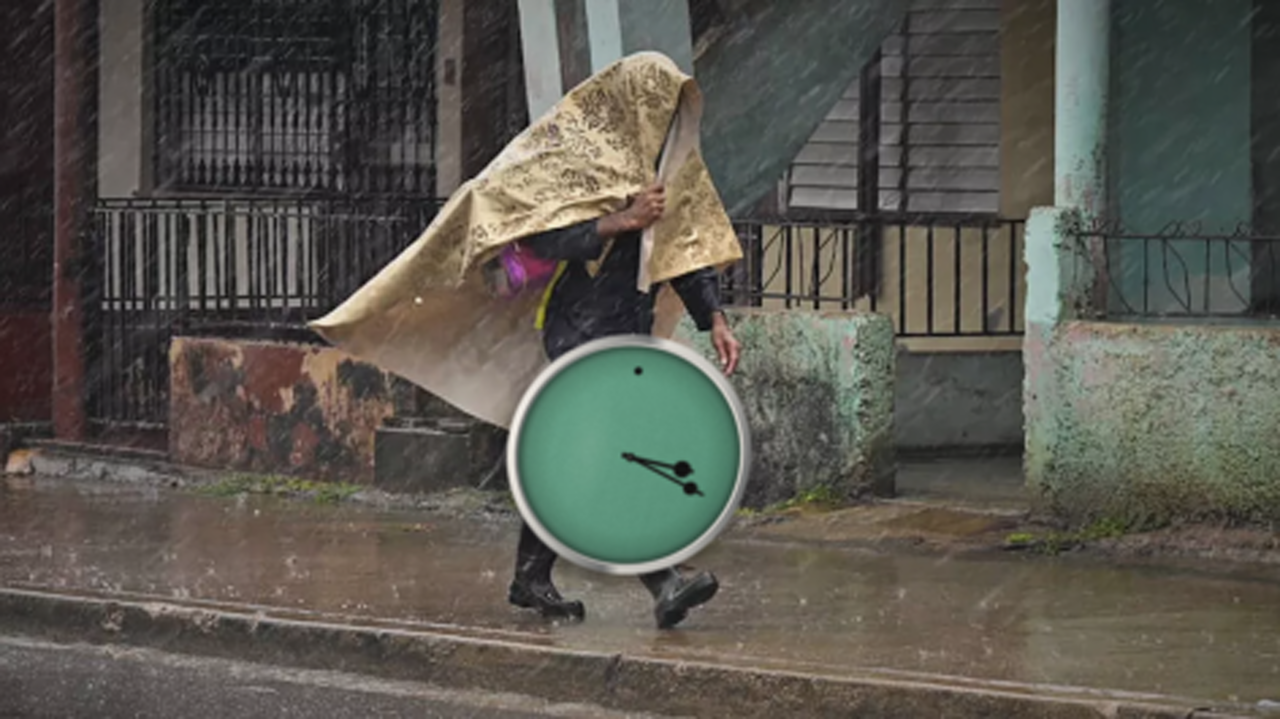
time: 3:19
